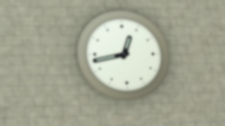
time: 12:43
